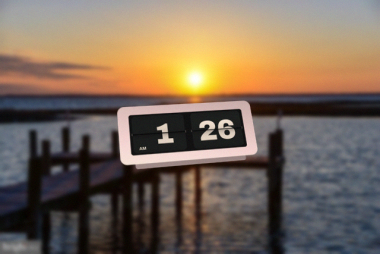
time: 1:26
